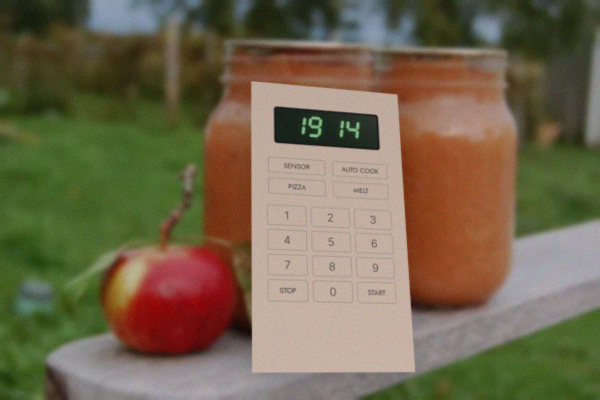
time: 19:14
